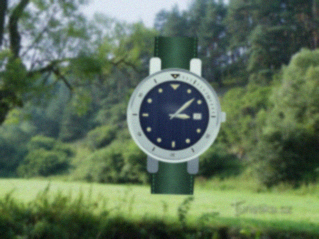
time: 3:08
